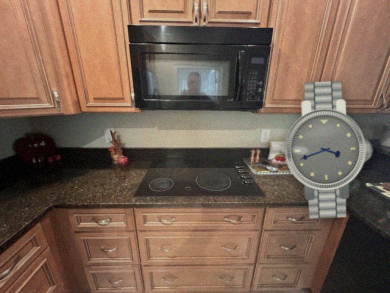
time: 3:42
